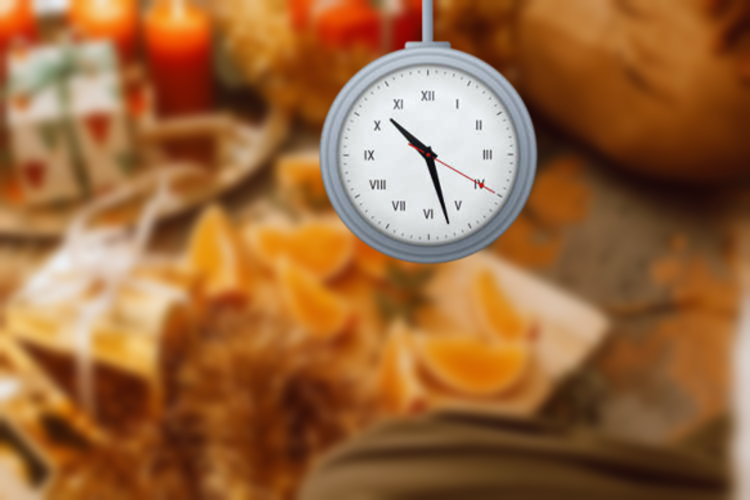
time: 10:27:20
